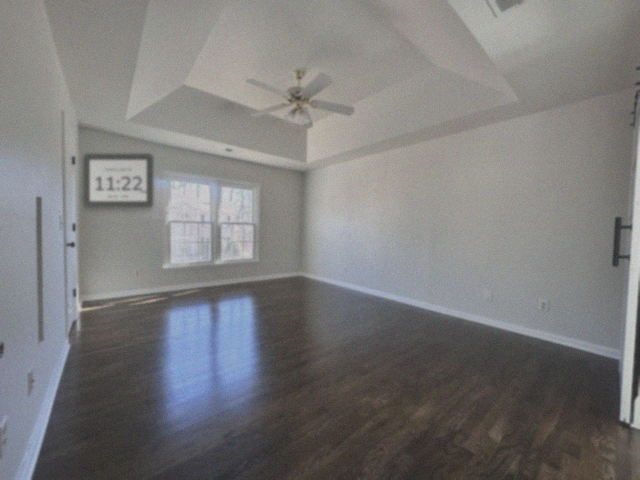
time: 11:22
